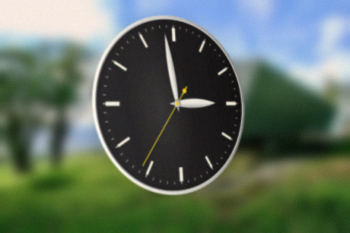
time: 2:58:36
